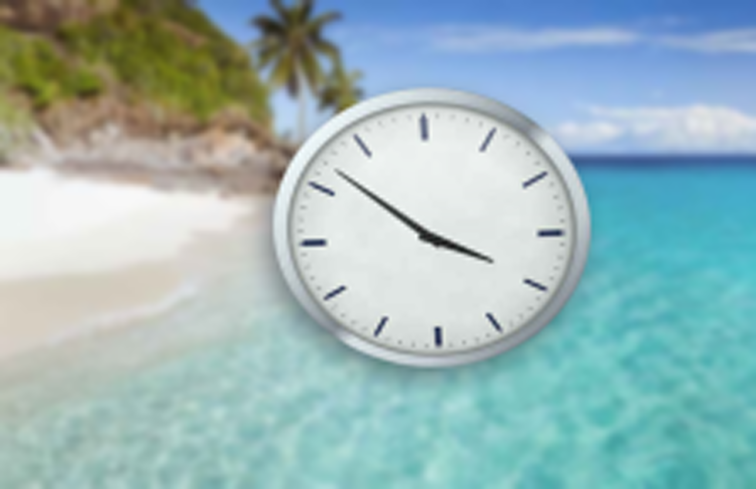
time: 3:52
